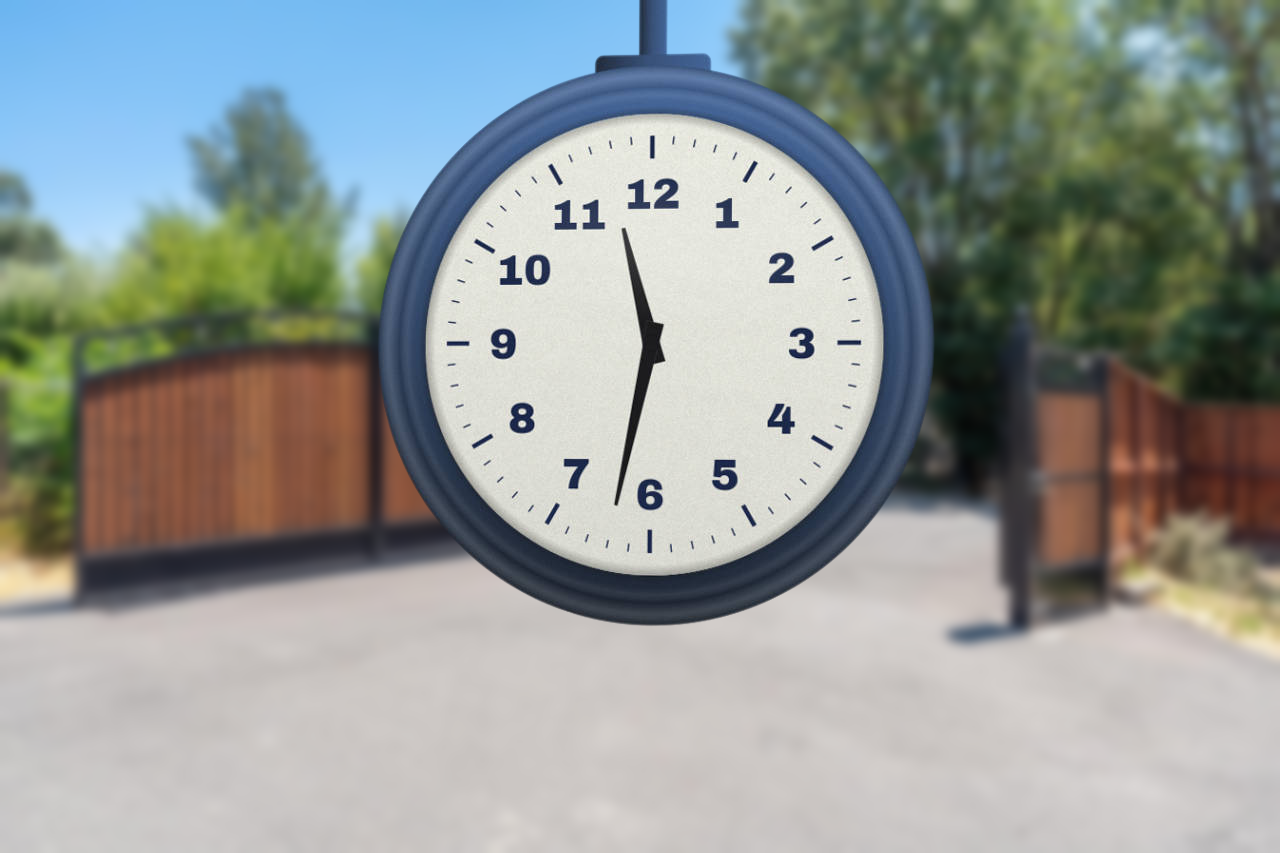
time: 11:32
